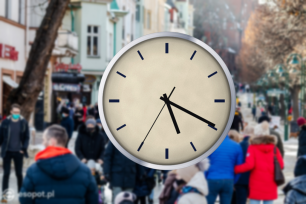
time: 5:19:35
